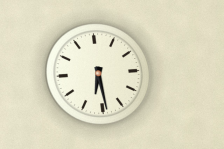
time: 6:29
